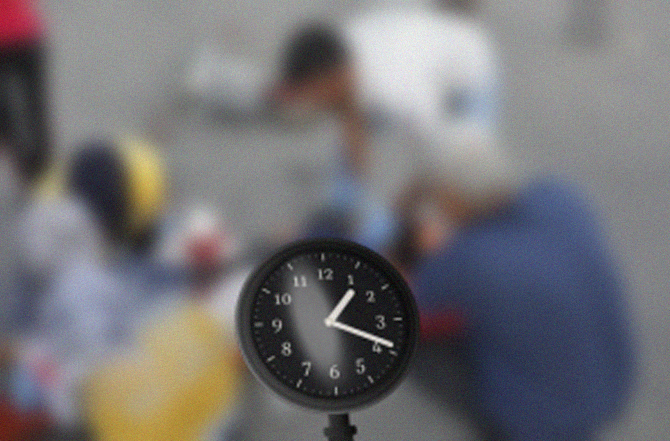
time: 1:19
